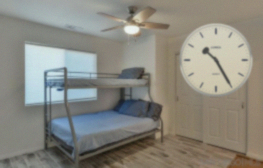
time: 10:25
